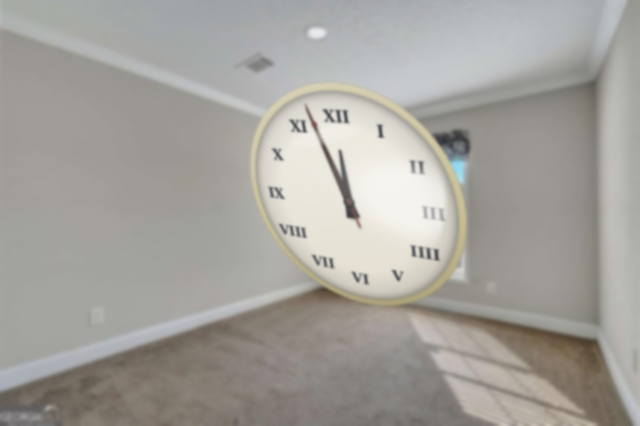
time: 11:56:57
